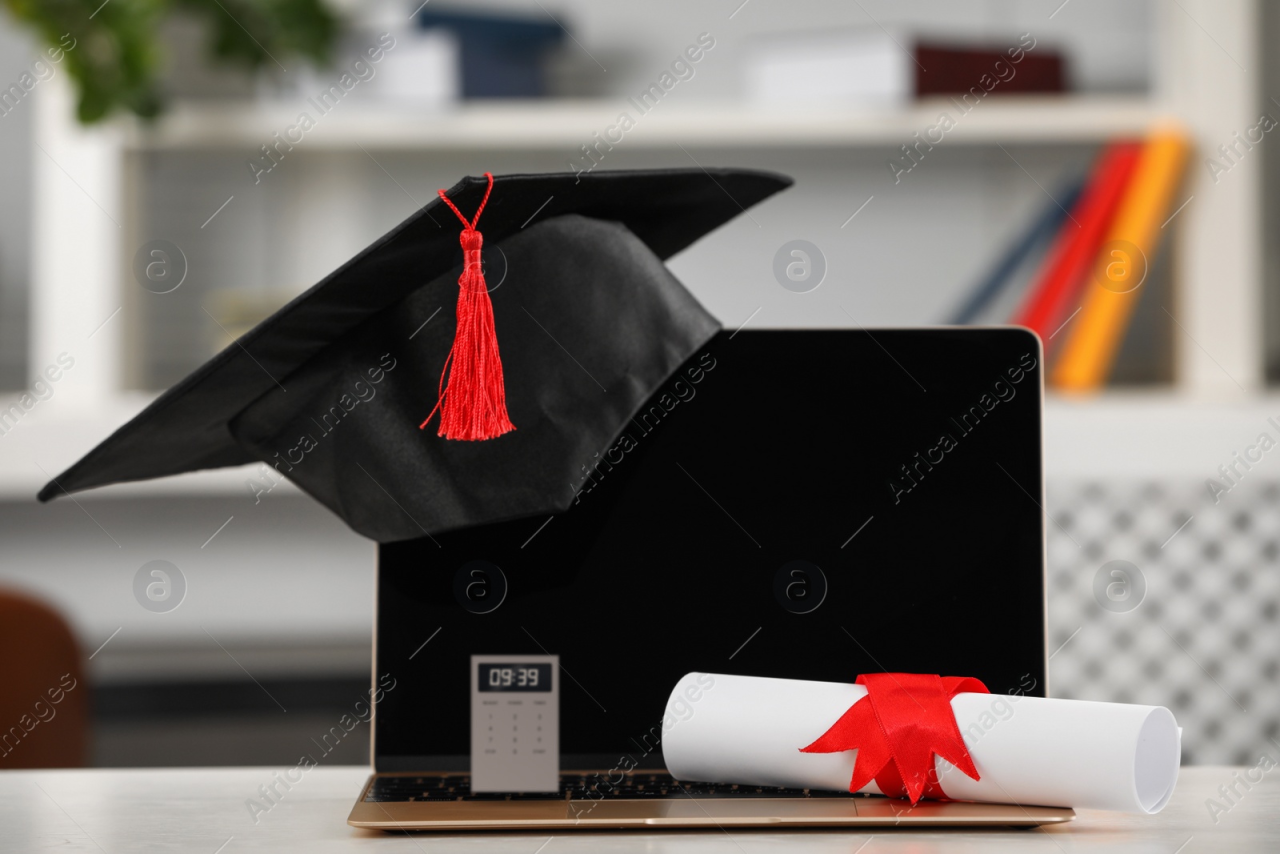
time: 9:39
